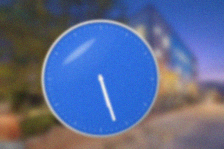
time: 5:27
